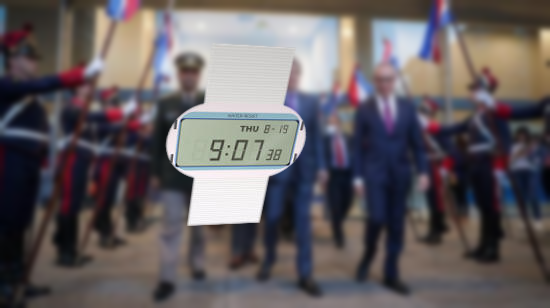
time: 9:07:38
